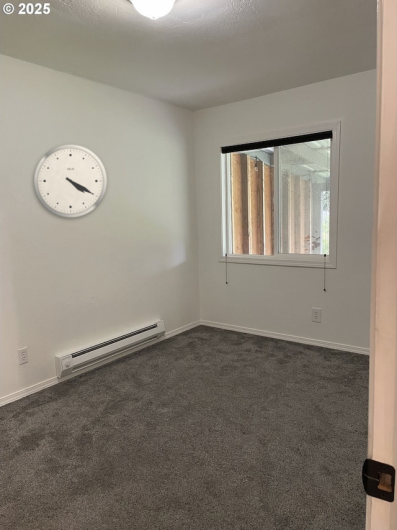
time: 4:20
